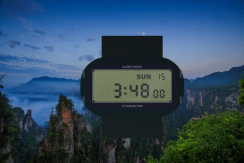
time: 3:48:00
